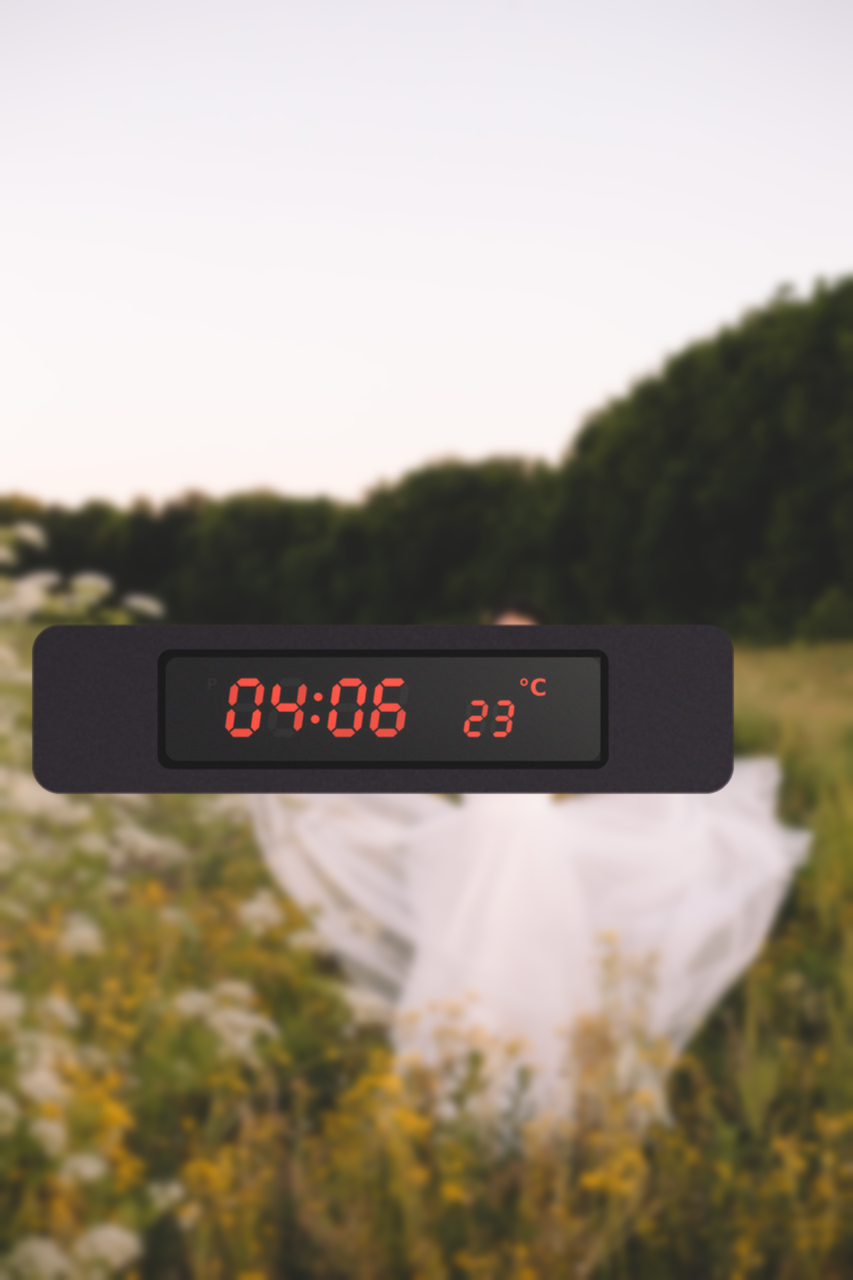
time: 4:06
